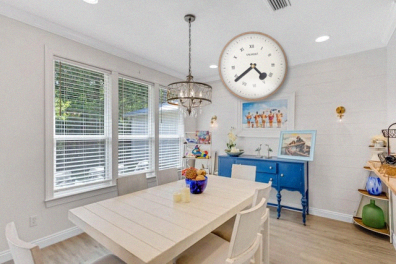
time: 4:39
